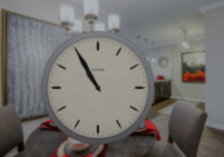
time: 10:55
